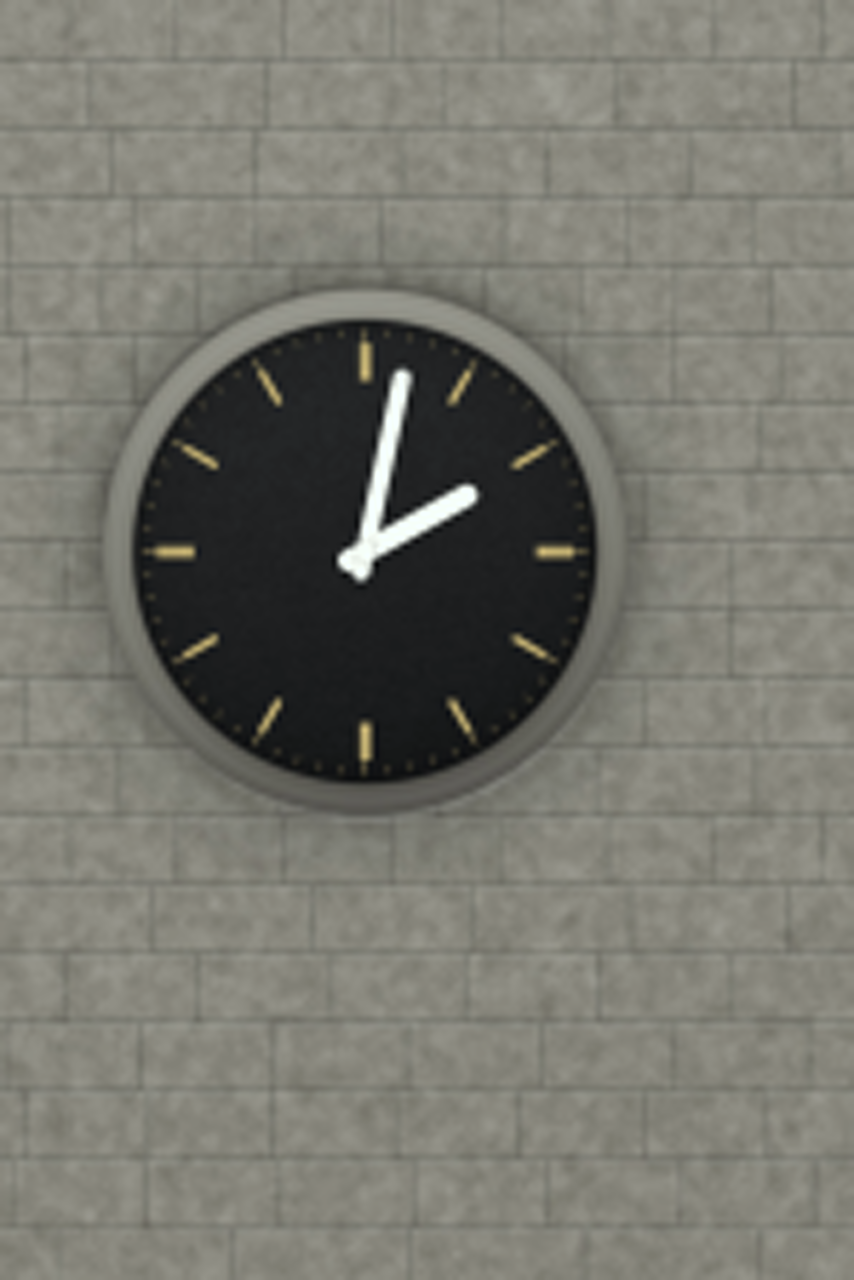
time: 2:02
